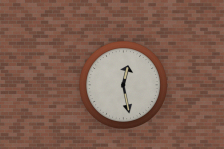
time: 12:28
